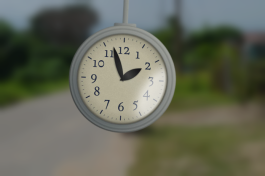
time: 1:57
